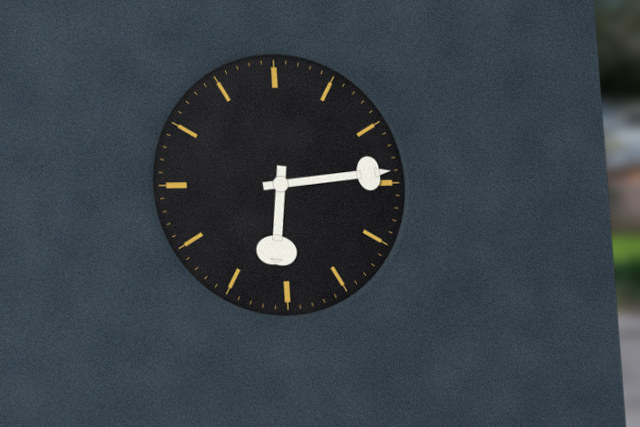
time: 6:14
